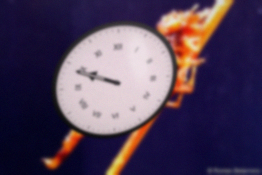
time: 9:49
